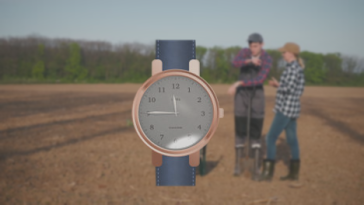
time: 11:45
